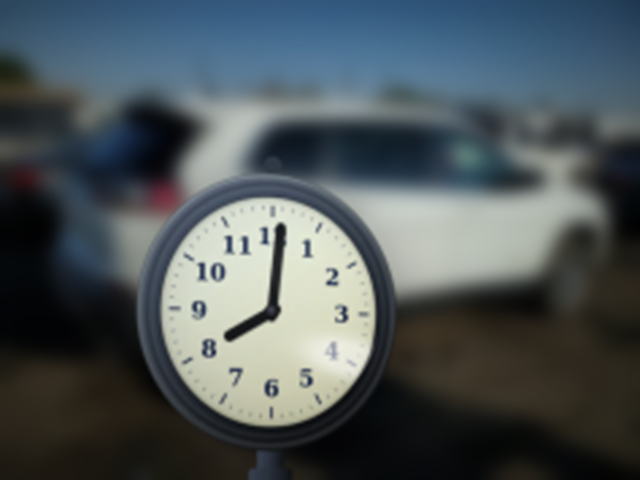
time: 8:01
